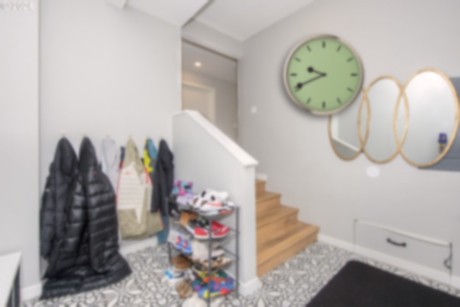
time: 9:41
